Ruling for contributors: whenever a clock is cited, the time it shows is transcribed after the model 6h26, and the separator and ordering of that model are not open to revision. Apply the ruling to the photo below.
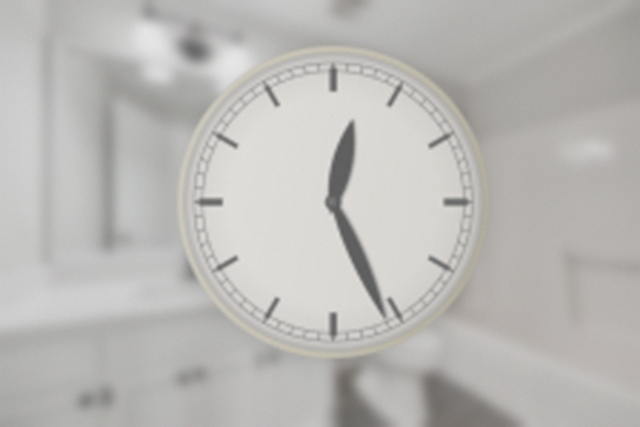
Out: 12h26
